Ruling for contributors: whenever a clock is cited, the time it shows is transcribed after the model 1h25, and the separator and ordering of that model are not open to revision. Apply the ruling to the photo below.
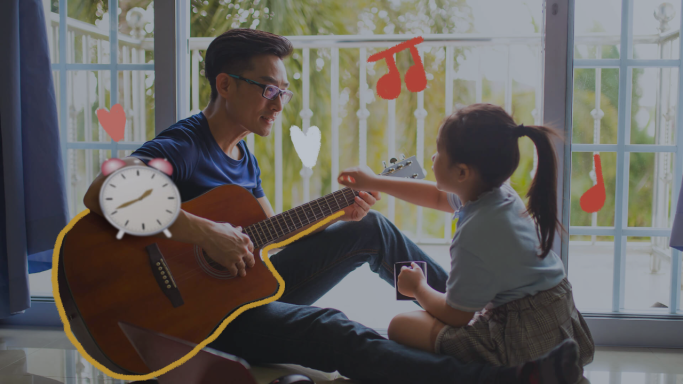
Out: 1h41
